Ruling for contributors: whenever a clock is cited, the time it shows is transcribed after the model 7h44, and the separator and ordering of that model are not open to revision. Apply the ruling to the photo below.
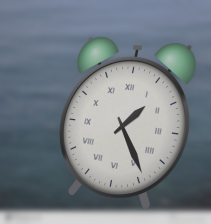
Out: 1h24
